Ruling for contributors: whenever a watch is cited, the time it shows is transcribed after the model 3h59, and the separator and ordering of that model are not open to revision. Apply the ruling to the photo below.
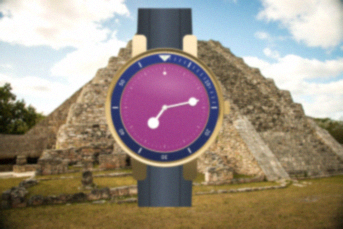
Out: 7h13
